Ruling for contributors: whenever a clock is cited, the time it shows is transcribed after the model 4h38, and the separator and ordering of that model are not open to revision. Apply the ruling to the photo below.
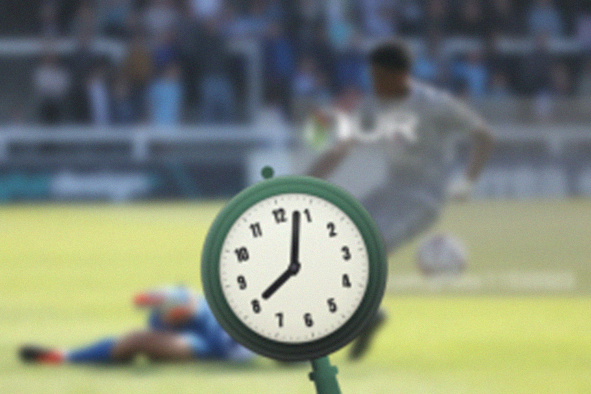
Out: 8h03
